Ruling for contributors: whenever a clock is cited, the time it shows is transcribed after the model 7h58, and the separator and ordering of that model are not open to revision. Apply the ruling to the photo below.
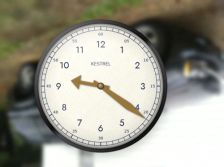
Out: 9h21
